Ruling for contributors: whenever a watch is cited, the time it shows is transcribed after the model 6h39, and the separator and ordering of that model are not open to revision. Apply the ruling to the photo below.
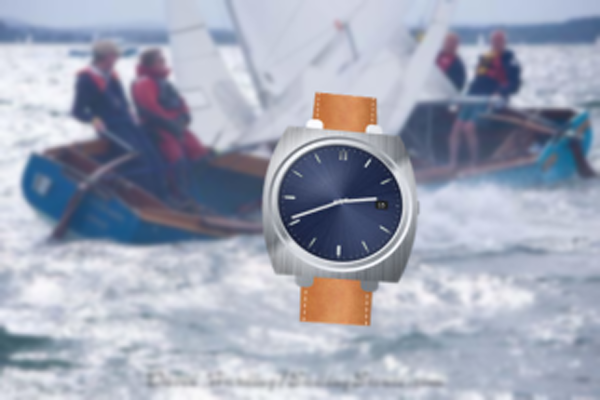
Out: 2h41
